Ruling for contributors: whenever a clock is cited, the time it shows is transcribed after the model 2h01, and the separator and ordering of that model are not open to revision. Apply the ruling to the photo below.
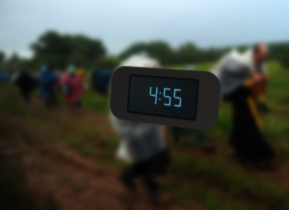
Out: 4h55
